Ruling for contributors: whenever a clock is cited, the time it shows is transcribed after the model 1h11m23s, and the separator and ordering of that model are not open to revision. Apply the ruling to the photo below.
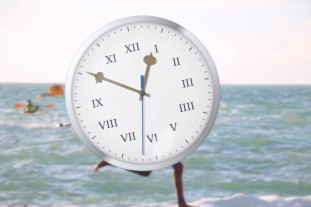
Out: 12h50m32s
